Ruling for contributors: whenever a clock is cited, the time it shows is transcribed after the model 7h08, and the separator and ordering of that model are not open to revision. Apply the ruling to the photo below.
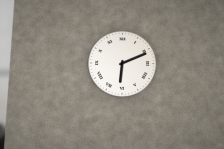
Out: 6h11
